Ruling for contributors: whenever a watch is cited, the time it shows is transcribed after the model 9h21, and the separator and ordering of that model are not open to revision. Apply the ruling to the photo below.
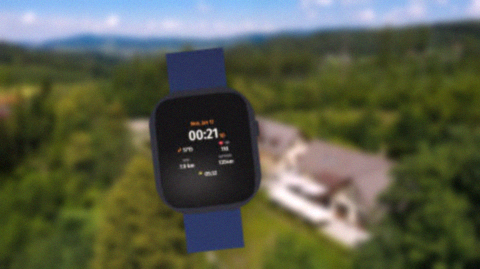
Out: 0h21
